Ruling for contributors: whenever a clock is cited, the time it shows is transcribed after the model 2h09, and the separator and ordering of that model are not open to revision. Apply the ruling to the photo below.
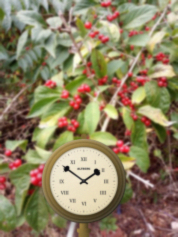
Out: 1h51
